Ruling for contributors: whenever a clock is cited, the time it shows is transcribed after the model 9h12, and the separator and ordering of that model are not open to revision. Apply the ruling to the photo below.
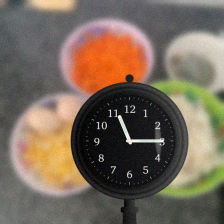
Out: 11h15
